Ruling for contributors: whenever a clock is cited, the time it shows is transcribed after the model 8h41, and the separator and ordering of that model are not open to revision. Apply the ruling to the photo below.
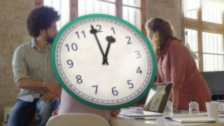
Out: 12h59
